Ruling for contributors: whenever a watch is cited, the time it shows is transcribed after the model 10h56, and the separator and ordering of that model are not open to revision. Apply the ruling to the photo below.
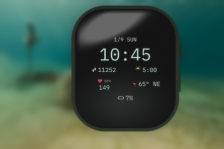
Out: 10h45
